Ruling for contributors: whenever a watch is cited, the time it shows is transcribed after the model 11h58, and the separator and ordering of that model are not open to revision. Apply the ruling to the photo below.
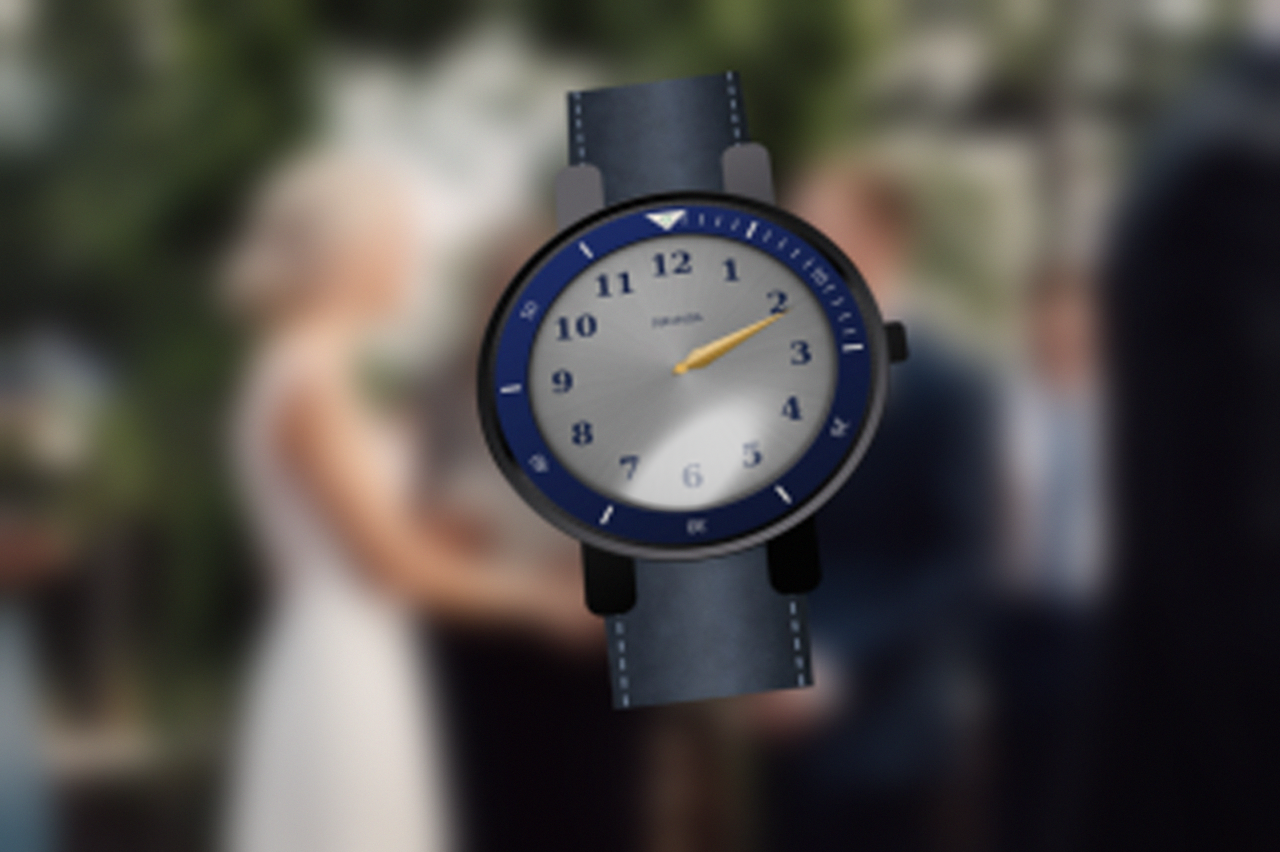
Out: 2h11
